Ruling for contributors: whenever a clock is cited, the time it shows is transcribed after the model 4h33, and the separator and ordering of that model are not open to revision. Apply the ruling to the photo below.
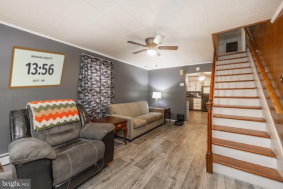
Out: 13h56
